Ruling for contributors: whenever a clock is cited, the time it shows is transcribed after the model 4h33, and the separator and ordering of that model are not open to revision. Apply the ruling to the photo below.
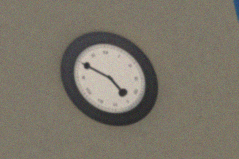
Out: 4h50
